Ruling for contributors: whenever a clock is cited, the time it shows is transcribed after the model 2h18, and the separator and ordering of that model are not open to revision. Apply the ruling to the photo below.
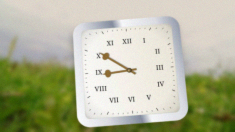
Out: 8h51
